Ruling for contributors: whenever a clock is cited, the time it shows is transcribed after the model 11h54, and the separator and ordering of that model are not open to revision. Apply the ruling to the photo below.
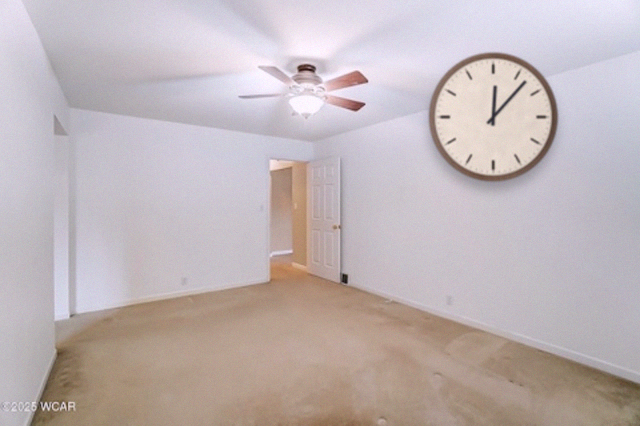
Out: 12h07
